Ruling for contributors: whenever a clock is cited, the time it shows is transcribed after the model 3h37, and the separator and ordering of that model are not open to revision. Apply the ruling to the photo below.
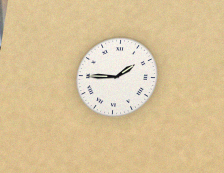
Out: 1h45
